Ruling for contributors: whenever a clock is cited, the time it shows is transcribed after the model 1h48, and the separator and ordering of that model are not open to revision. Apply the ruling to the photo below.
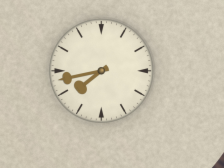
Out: 7h43
